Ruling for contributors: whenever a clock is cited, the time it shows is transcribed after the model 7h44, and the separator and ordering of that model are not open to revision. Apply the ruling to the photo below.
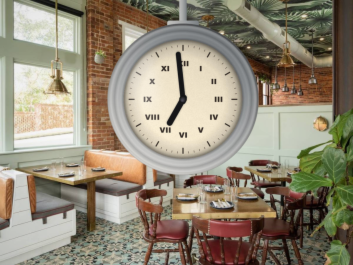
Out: 6h59
